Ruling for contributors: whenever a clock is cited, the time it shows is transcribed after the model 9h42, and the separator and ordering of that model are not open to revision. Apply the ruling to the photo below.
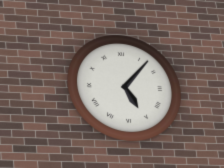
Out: 5h07
